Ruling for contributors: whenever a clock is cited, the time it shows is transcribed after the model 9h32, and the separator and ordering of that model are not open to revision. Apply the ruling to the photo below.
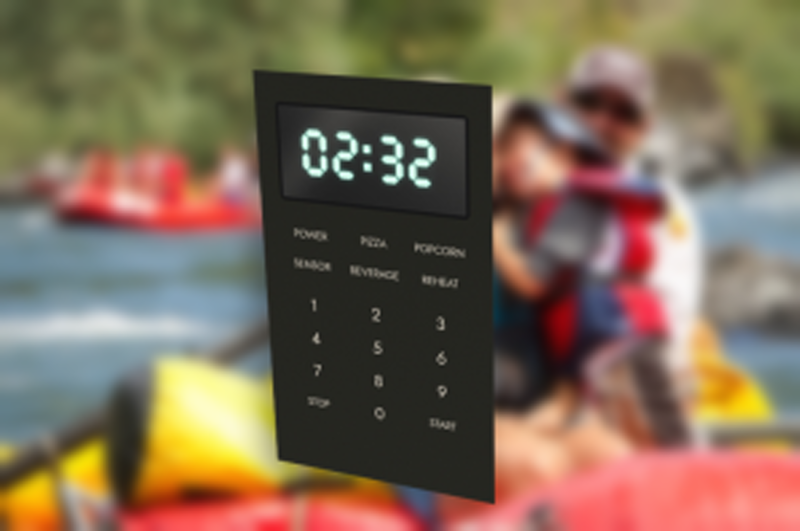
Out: 2h32
